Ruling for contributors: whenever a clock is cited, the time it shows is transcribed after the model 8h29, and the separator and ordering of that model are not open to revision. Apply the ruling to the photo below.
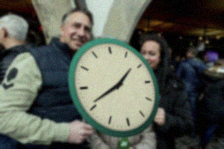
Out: 1h41
